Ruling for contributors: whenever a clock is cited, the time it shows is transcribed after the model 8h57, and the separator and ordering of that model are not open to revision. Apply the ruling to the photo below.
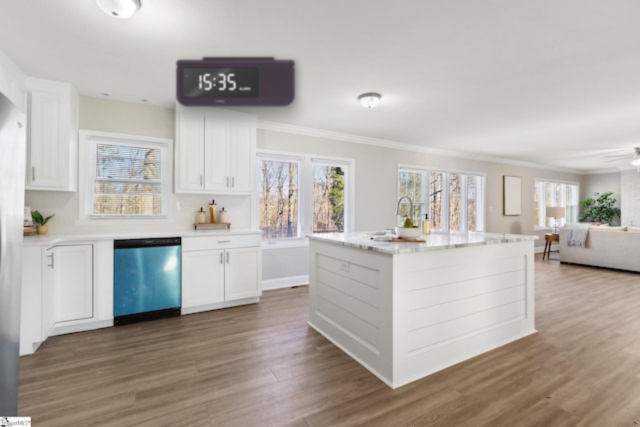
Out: 15h35
